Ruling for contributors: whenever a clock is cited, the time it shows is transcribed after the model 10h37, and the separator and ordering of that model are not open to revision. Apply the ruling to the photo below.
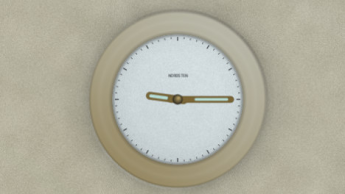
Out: 9h15
